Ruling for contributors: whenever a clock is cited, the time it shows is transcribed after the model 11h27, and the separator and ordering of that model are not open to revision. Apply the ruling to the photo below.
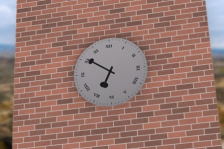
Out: 6h51
